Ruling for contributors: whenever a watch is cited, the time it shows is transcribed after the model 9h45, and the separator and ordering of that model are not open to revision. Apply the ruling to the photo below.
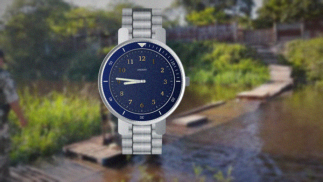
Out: 8h46
